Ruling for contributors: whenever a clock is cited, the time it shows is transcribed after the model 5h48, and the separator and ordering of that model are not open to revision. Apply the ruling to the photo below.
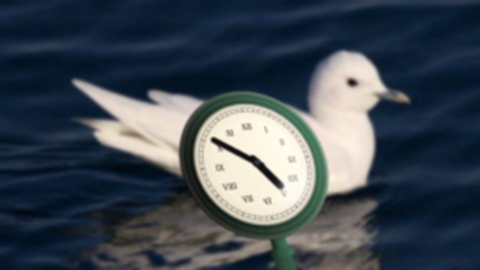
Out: 4h51
